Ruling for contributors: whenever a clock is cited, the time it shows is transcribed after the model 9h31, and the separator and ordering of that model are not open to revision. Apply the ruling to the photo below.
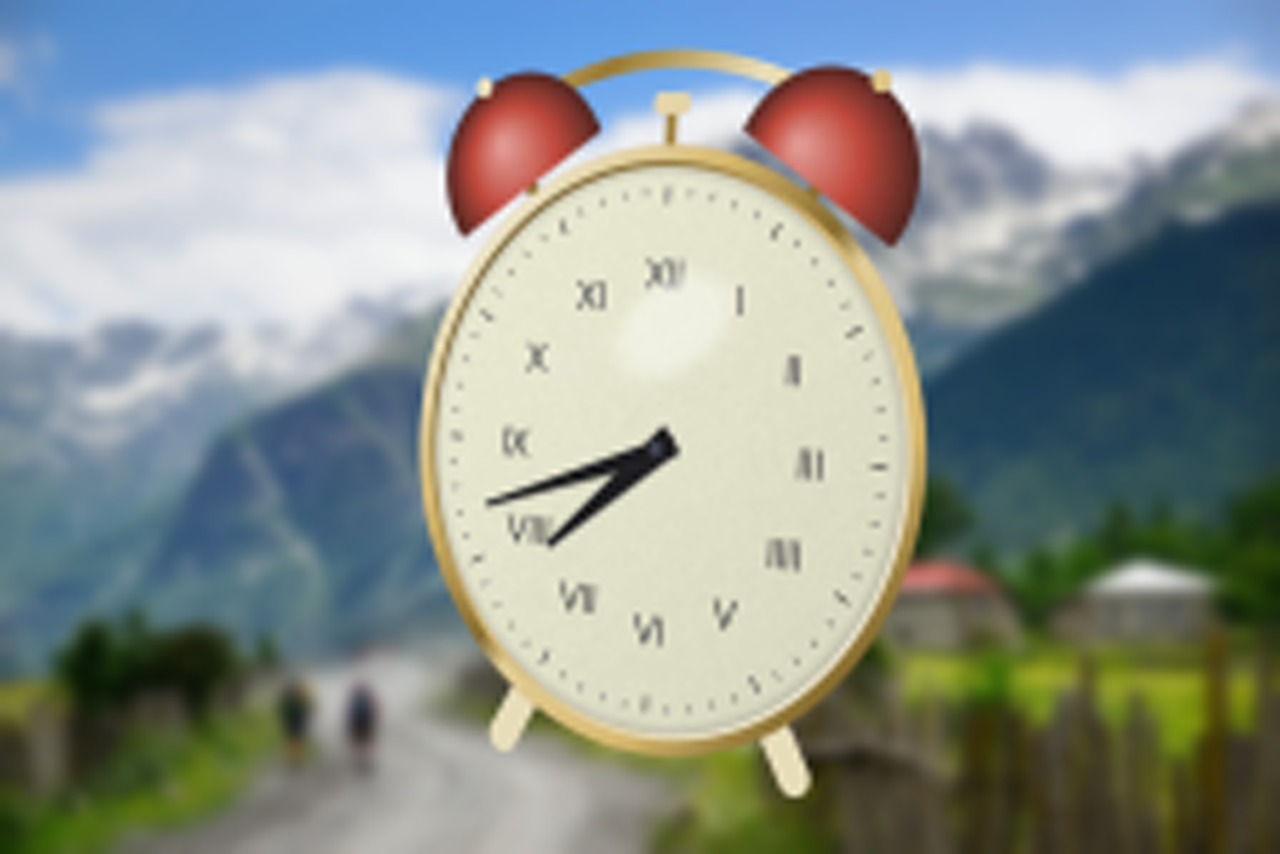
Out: 7h42
